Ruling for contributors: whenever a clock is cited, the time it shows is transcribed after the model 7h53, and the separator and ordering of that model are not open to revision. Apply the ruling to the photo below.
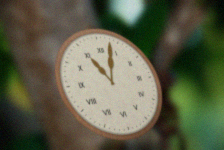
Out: 11h03
